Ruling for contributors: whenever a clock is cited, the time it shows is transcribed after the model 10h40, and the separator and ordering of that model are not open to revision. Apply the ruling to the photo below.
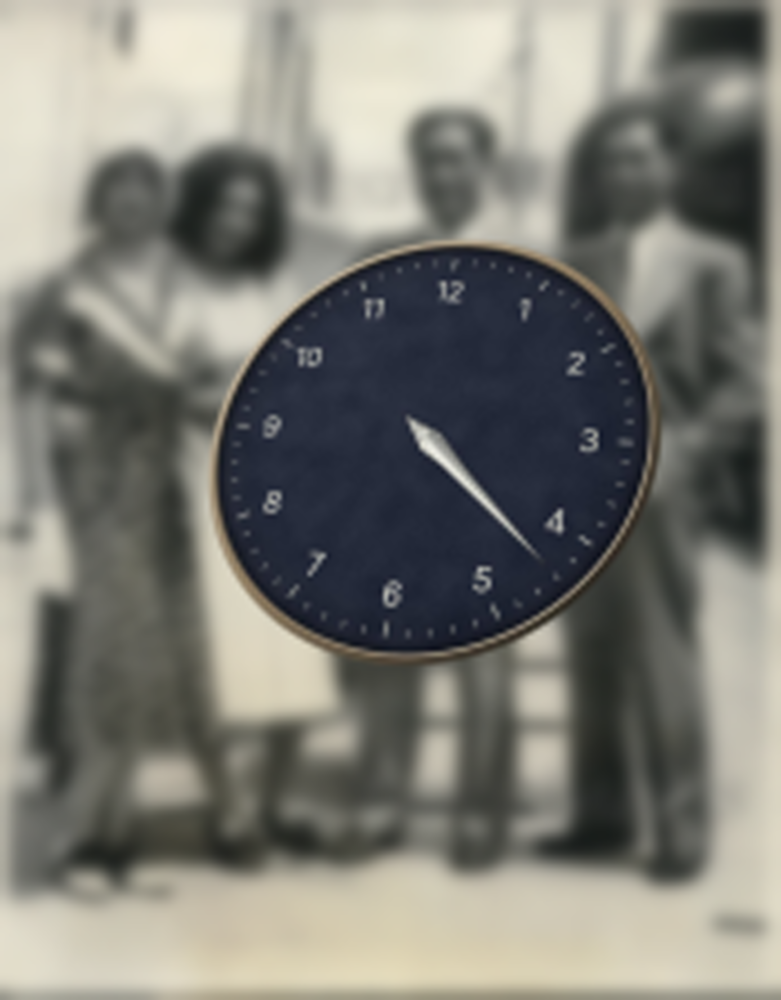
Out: 4h22
